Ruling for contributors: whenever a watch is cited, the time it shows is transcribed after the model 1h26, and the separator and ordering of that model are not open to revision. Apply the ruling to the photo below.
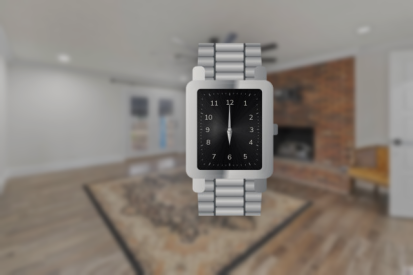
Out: 6h00
